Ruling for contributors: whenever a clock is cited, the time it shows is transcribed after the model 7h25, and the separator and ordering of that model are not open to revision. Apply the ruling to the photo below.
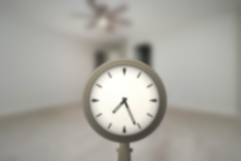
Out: 7h26
